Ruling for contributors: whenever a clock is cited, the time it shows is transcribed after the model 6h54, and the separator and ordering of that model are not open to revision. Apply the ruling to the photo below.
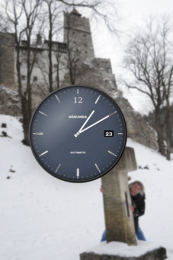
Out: 1h10
